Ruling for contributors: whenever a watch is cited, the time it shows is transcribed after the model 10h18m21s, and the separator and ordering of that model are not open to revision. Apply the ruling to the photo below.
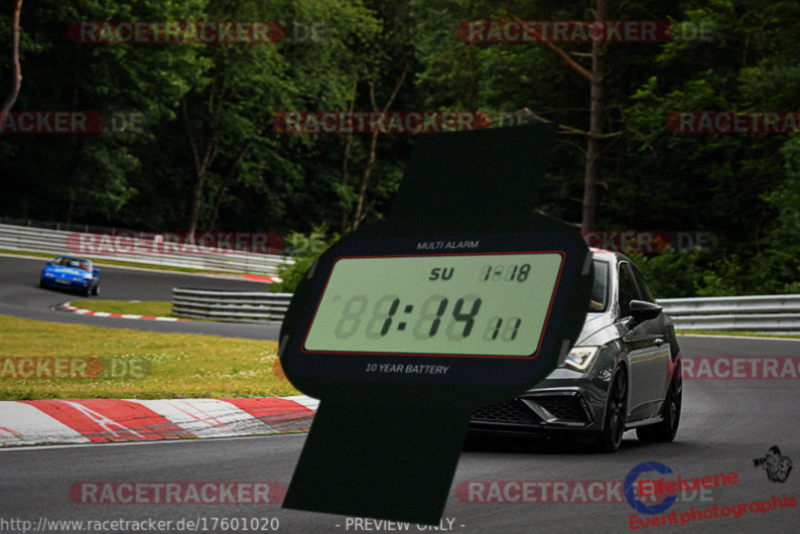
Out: 1h14m11s
